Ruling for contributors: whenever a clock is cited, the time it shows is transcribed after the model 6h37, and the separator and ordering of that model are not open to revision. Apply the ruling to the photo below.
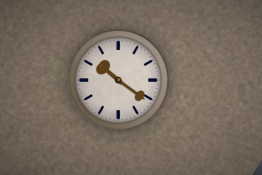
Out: 10h21
